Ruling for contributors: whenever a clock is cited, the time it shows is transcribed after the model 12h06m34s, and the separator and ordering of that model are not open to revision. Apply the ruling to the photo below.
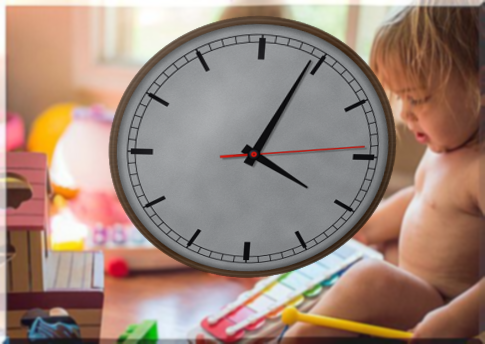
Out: 4h04m14s
